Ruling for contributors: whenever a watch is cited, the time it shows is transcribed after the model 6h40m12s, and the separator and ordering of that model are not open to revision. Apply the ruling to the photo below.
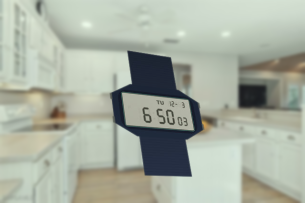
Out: 6h50m03s
